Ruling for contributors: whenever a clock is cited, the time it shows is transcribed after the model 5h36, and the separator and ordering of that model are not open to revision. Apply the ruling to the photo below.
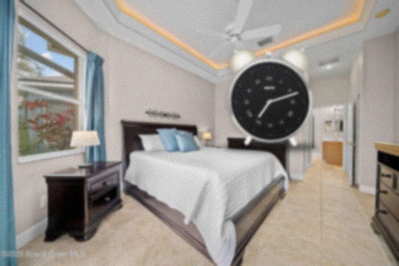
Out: 7h12
